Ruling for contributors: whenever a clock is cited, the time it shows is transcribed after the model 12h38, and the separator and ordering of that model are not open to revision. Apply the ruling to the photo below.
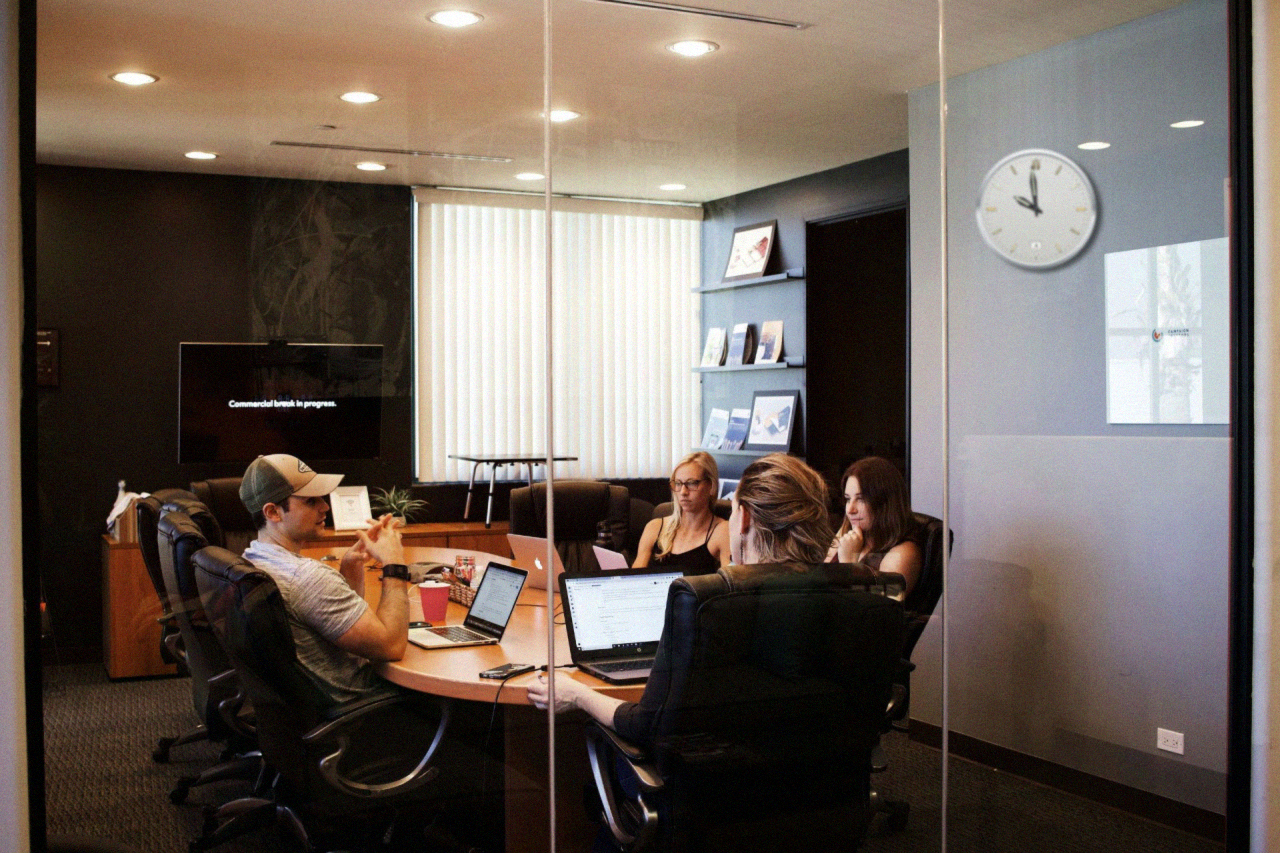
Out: 9h59
